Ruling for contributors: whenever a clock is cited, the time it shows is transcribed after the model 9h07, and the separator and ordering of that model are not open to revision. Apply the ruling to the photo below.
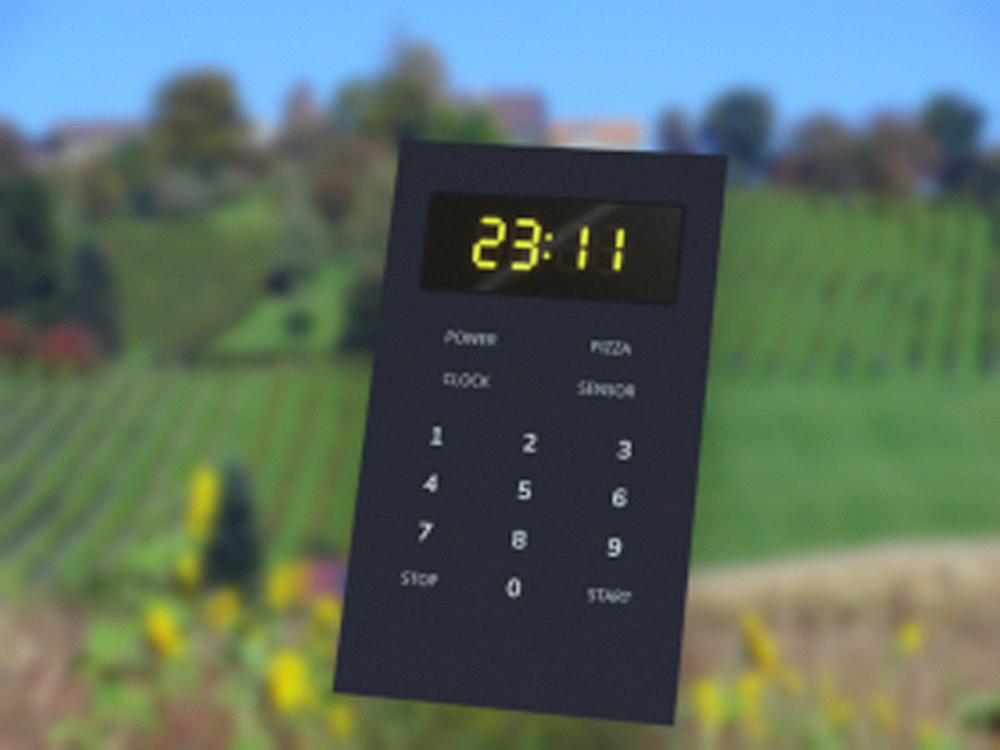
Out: 23h11
